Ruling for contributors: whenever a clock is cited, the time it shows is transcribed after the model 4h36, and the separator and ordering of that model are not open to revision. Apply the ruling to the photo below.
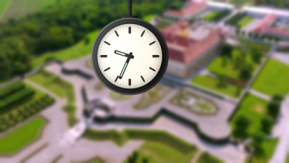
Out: 9h34
